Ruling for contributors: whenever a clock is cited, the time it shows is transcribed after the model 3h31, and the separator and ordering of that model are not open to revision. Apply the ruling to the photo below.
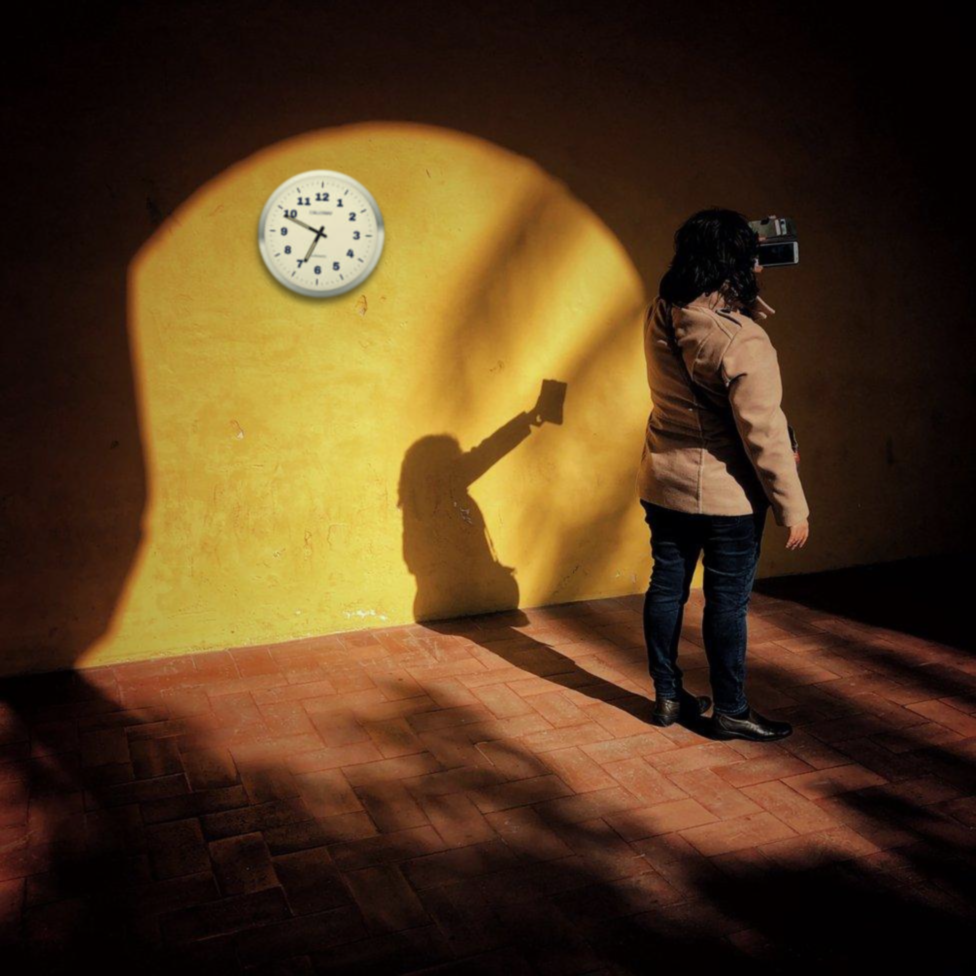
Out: 6h49
